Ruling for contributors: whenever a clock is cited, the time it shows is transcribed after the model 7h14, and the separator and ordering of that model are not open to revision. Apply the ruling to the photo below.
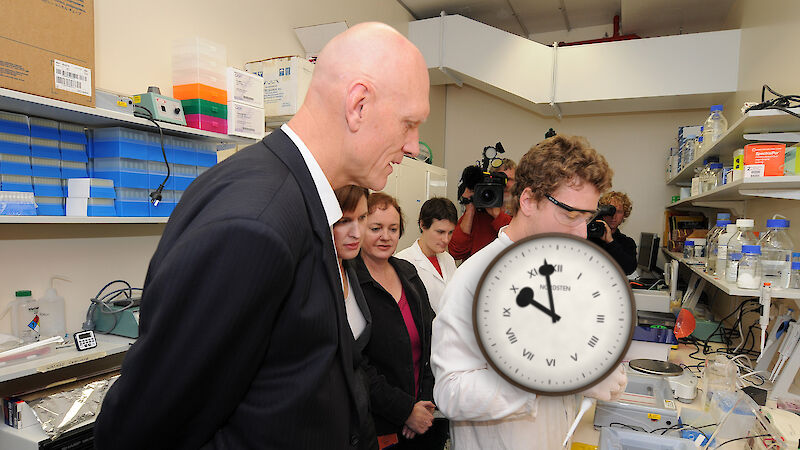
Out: 9h58
